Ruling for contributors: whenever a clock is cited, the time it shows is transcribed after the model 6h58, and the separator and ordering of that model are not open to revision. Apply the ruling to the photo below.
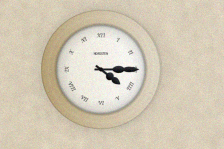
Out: 4h15
